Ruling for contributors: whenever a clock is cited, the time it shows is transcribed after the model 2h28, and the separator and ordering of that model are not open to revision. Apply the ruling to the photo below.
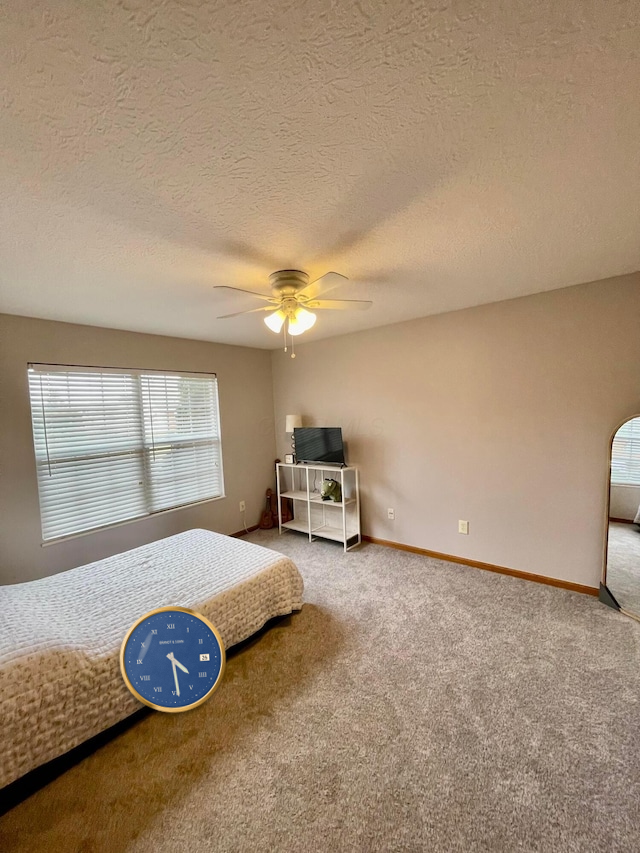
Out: 4h29
